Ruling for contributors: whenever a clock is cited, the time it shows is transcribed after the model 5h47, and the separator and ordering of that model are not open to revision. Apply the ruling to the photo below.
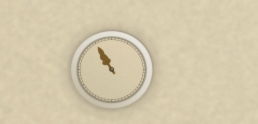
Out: 10h55
